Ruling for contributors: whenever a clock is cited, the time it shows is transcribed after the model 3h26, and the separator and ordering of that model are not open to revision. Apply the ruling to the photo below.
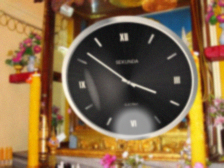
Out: 3h52
